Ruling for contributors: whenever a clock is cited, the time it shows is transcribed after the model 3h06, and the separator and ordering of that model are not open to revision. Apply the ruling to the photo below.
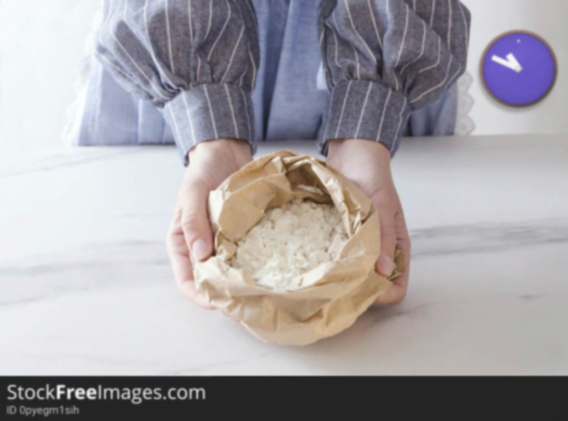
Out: 10h49
